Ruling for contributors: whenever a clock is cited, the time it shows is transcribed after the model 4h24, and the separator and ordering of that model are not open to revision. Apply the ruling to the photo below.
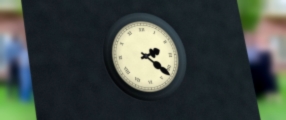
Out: 2h22
